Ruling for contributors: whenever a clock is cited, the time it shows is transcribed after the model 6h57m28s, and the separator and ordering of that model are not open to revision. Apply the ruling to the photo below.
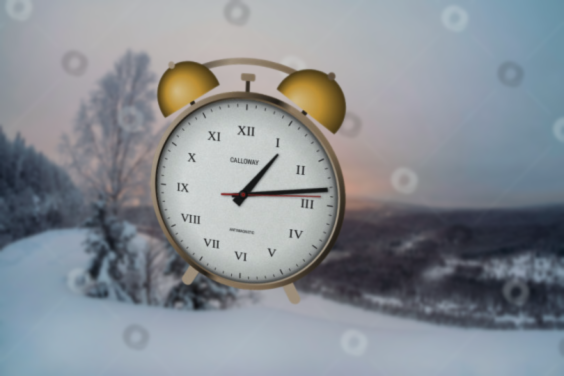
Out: 1h13m14s
